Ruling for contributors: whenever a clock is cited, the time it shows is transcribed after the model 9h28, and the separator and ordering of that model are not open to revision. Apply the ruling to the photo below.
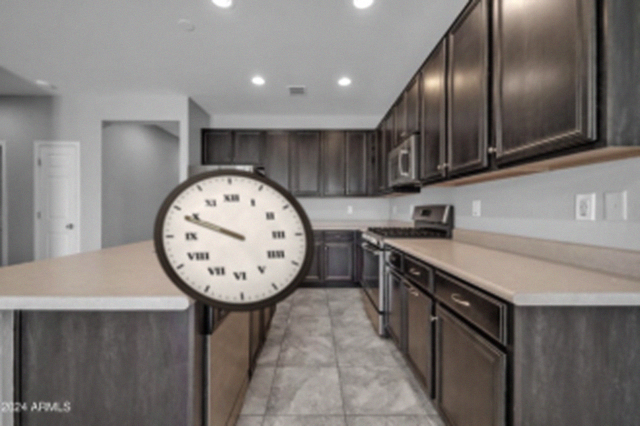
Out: 9h49
